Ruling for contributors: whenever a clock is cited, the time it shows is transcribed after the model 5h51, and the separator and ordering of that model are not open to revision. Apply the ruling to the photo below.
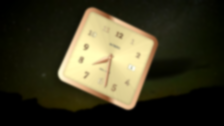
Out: 7h28
